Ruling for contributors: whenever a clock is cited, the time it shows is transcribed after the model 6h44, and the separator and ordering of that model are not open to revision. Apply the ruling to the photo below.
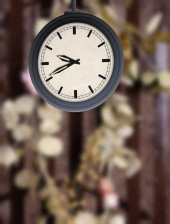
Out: 9h41
